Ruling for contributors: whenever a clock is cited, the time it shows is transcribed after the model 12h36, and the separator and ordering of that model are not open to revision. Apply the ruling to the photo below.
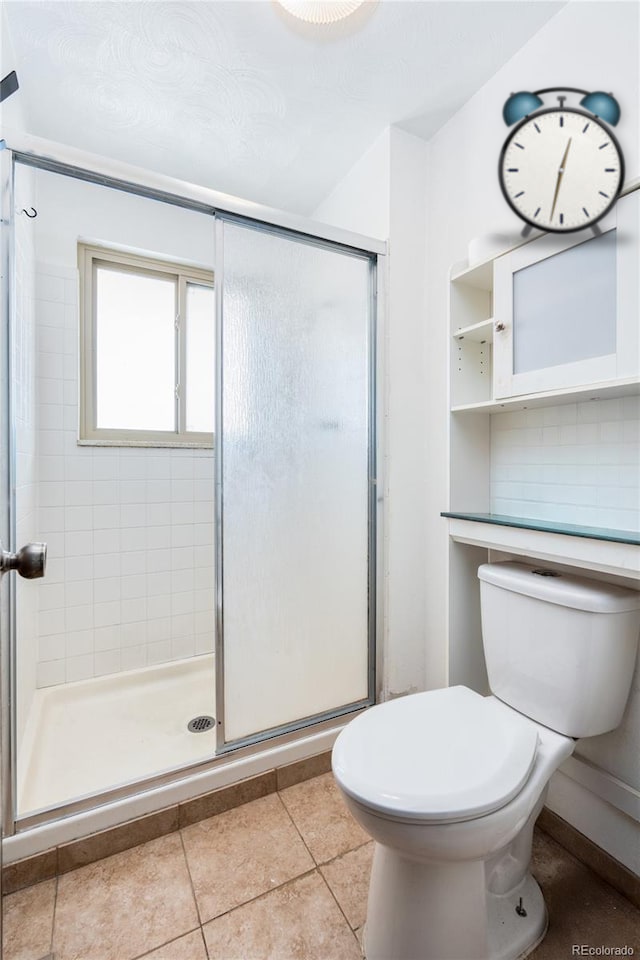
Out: 12h32
